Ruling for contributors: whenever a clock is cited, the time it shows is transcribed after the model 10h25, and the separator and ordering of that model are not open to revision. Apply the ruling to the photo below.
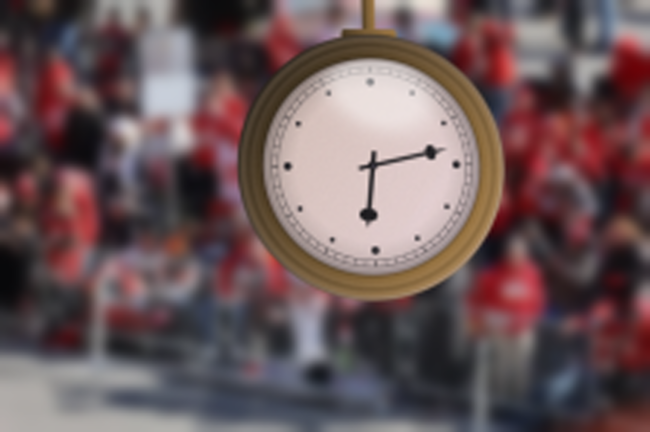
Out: 6h13
